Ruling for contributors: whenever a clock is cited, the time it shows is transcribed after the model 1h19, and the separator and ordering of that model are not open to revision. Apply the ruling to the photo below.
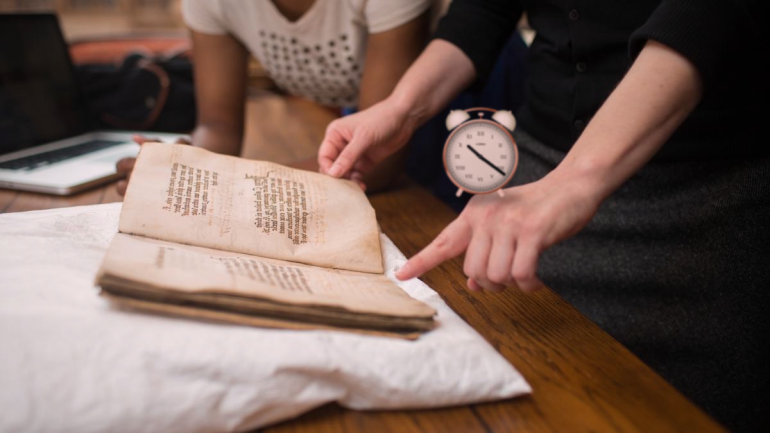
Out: 10h21
